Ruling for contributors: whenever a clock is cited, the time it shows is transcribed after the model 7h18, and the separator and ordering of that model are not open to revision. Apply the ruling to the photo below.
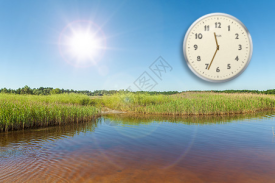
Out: 11h34
